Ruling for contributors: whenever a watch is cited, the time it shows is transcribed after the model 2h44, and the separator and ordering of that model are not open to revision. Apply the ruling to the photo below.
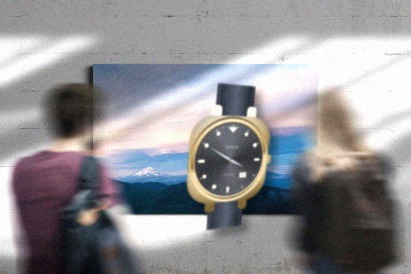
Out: 3h50
